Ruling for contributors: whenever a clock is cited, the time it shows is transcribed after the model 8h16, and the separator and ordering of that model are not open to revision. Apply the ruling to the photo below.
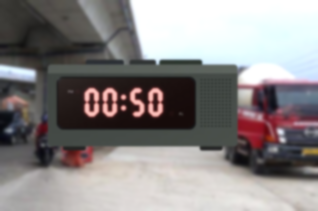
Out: 0h50
